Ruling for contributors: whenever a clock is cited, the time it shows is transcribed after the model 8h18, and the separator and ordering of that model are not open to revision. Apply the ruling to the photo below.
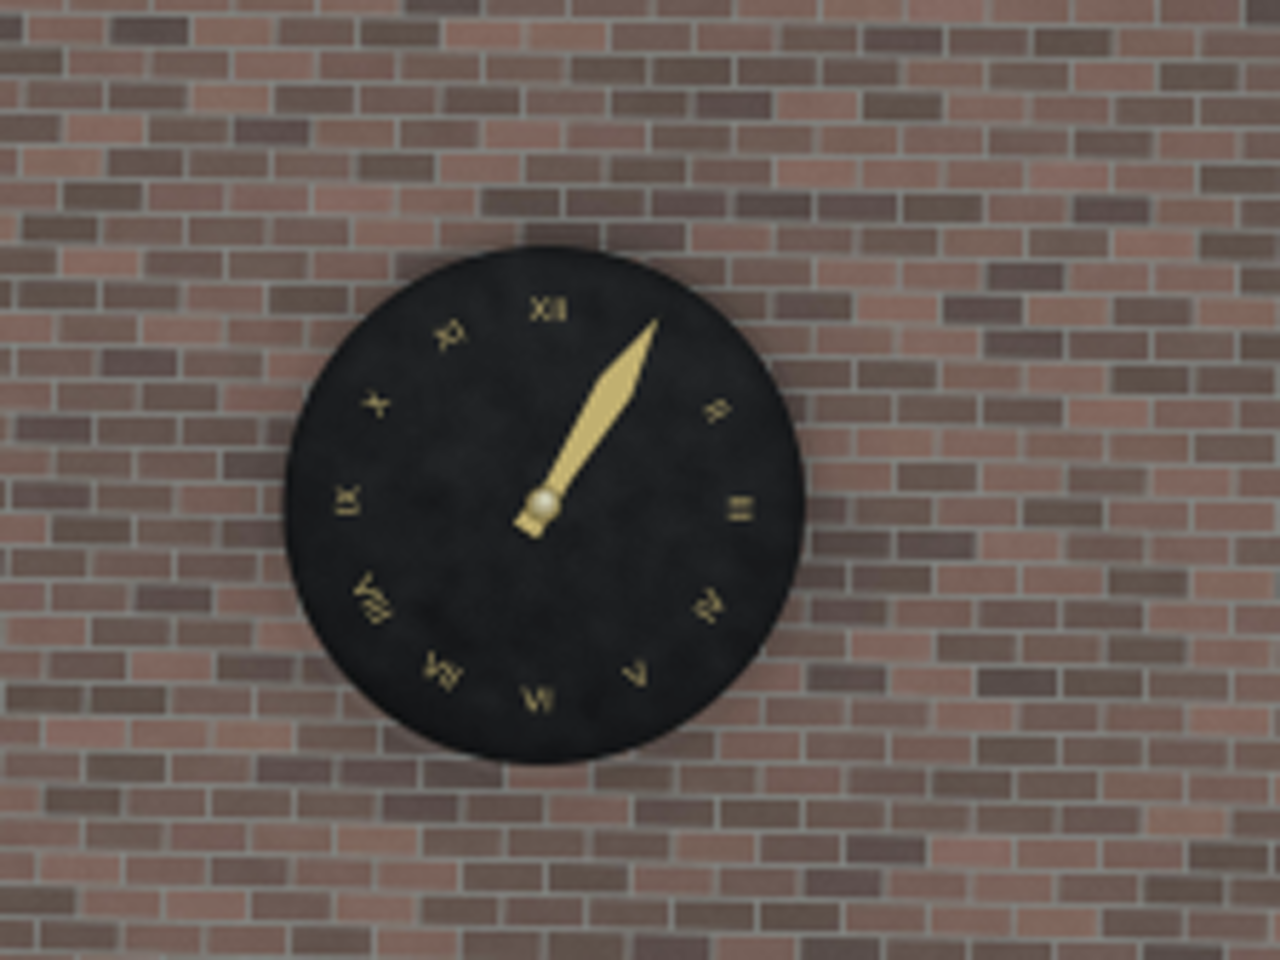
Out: 1h05
